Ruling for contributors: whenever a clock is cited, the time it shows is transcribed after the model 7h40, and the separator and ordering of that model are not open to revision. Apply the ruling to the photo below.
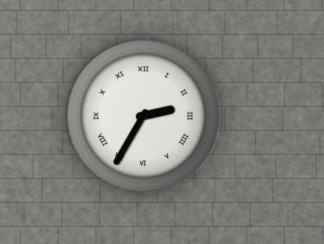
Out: 2h35
